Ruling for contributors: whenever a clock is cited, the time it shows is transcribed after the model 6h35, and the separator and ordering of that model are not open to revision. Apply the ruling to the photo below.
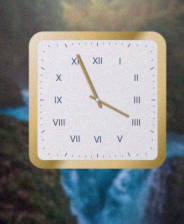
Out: 3h56
